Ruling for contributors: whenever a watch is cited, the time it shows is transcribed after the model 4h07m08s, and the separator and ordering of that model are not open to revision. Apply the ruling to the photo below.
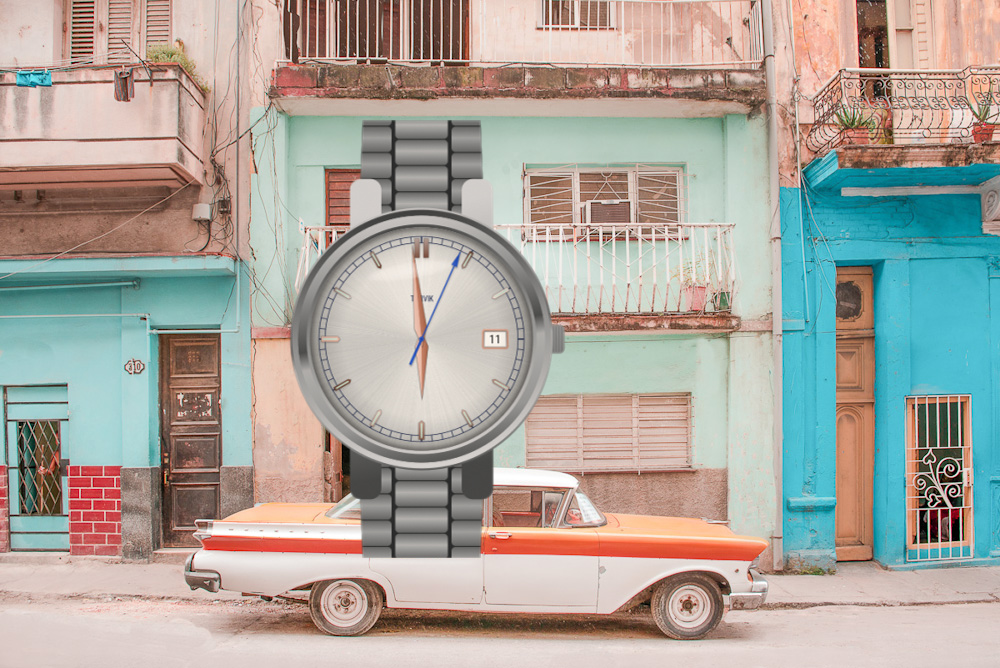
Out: 5h59m04s
